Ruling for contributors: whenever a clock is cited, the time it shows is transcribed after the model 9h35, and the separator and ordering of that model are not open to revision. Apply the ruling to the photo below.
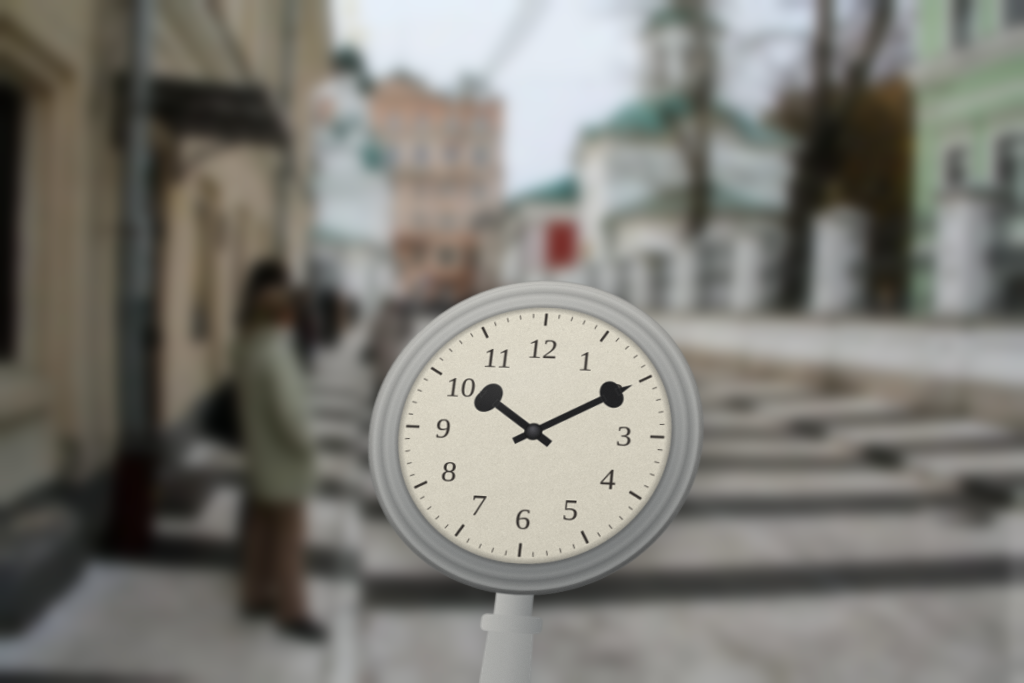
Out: 10h10
